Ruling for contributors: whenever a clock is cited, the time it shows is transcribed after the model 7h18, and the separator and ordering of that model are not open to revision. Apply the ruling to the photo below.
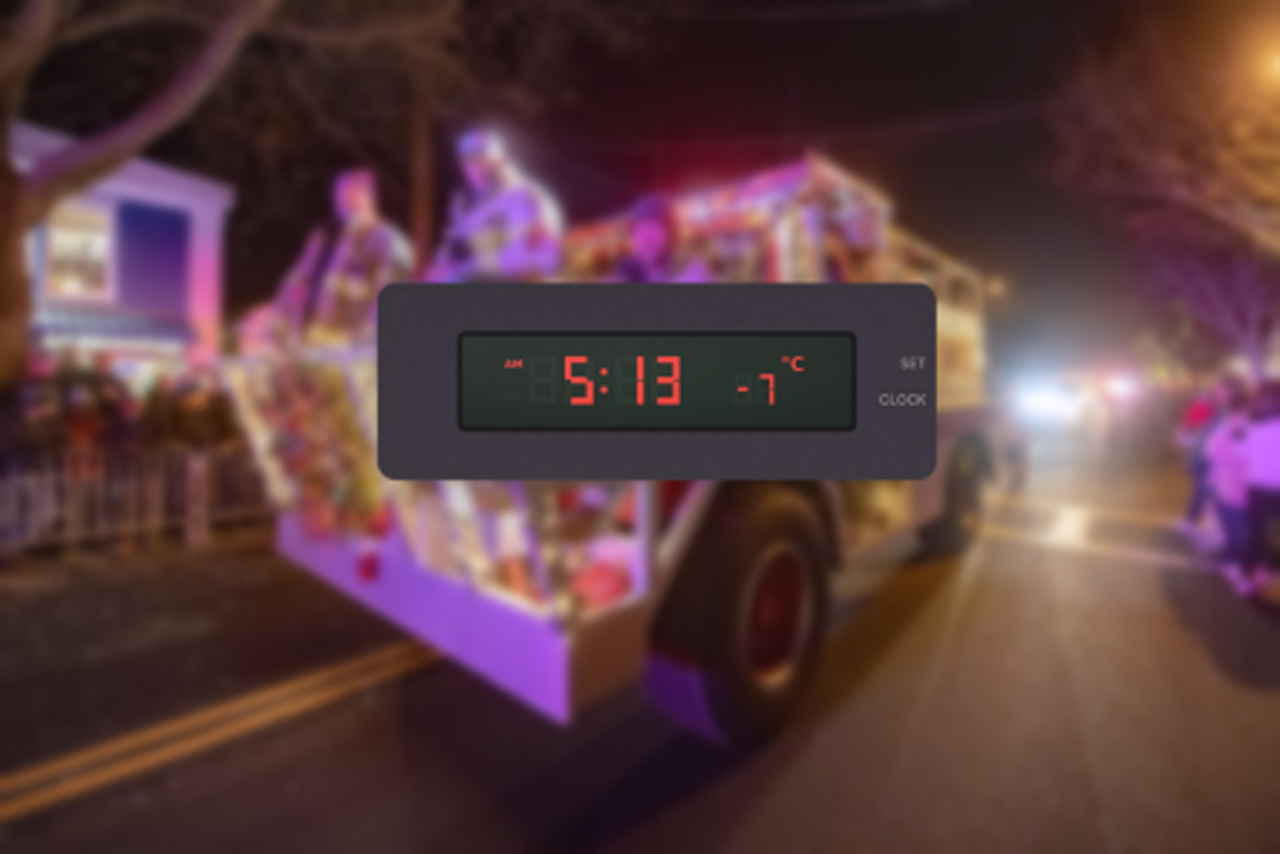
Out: 5h13
